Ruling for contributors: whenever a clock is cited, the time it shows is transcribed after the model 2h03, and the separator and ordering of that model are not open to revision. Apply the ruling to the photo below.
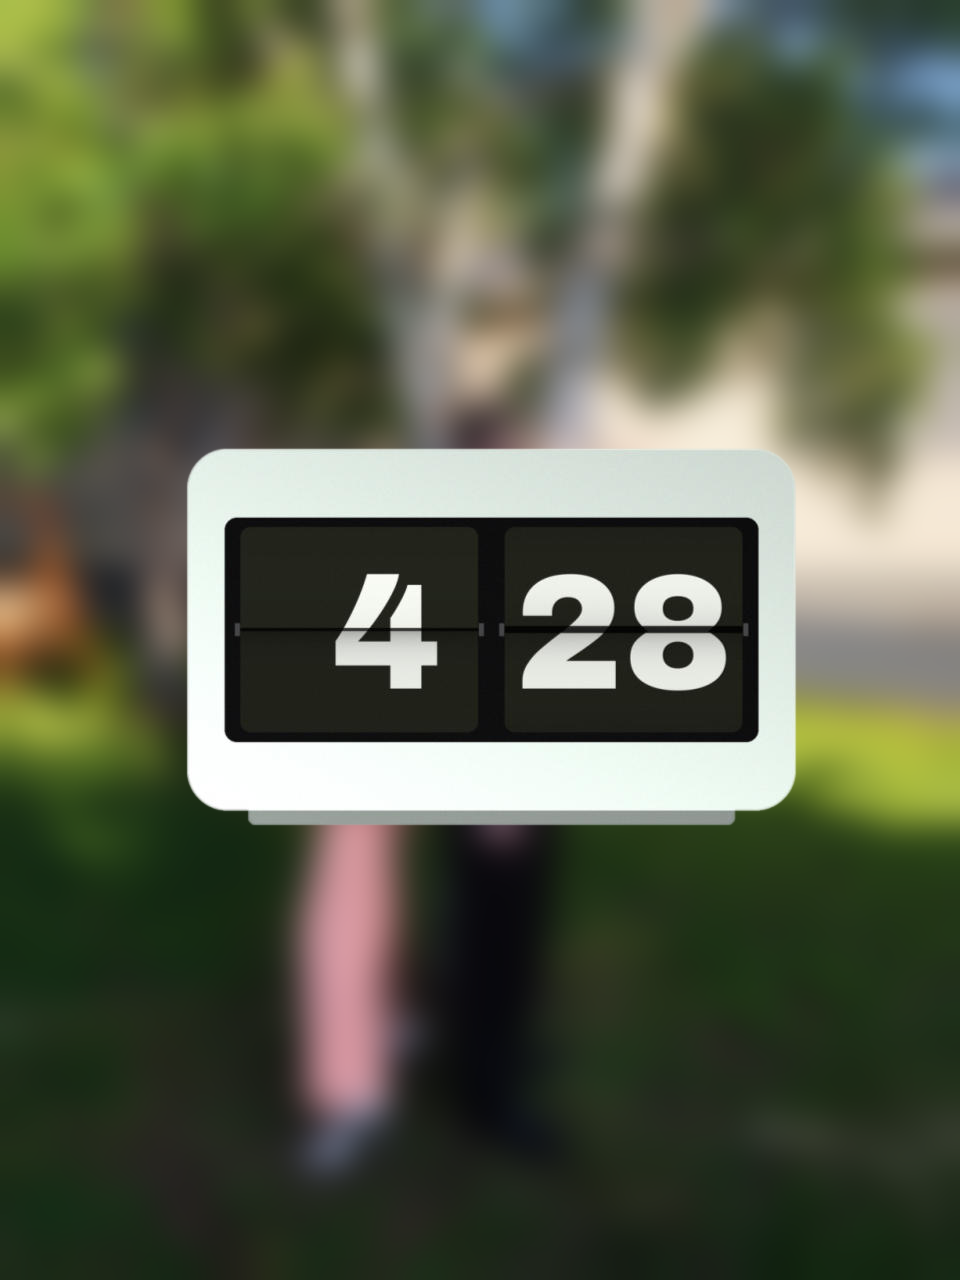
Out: 4h28
